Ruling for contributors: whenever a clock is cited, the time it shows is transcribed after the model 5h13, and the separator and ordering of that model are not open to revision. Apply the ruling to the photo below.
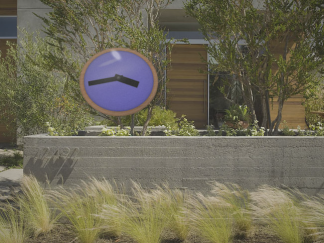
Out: 3h43
